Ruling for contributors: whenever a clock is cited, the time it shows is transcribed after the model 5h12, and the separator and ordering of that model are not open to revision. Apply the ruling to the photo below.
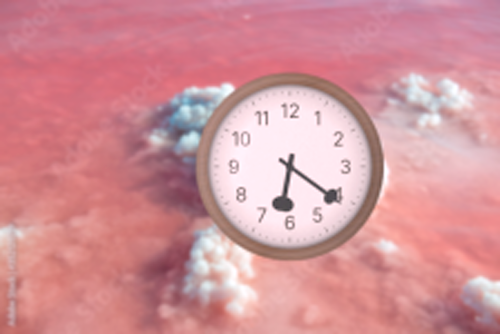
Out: 6h21
